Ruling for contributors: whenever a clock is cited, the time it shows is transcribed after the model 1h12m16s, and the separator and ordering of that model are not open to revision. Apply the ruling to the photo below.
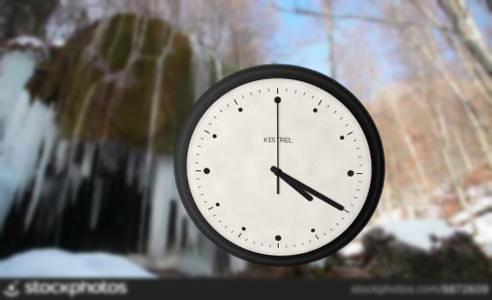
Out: 4h20m00s
